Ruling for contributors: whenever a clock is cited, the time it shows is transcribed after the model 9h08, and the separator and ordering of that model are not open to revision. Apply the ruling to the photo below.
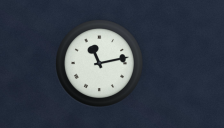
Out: 11h13
